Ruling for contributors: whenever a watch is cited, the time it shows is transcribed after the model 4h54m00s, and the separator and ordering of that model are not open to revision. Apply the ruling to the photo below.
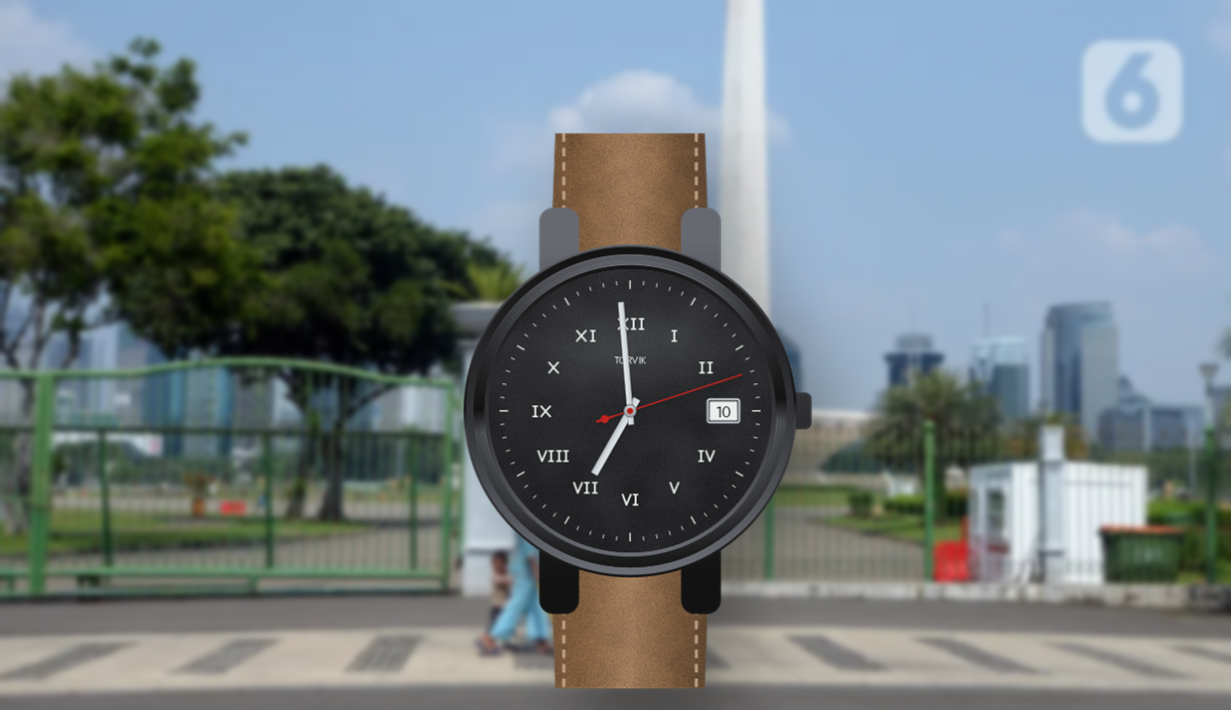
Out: 6h59m12s
